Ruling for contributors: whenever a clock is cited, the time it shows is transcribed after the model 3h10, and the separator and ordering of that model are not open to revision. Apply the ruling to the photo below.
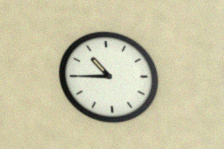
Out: 10h45
